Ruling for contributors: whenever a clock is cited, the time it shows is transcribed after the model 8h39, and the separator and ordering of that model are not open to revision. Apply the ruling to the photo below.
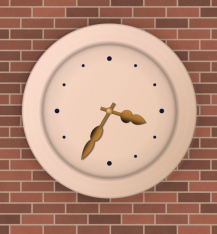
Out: 3h35
